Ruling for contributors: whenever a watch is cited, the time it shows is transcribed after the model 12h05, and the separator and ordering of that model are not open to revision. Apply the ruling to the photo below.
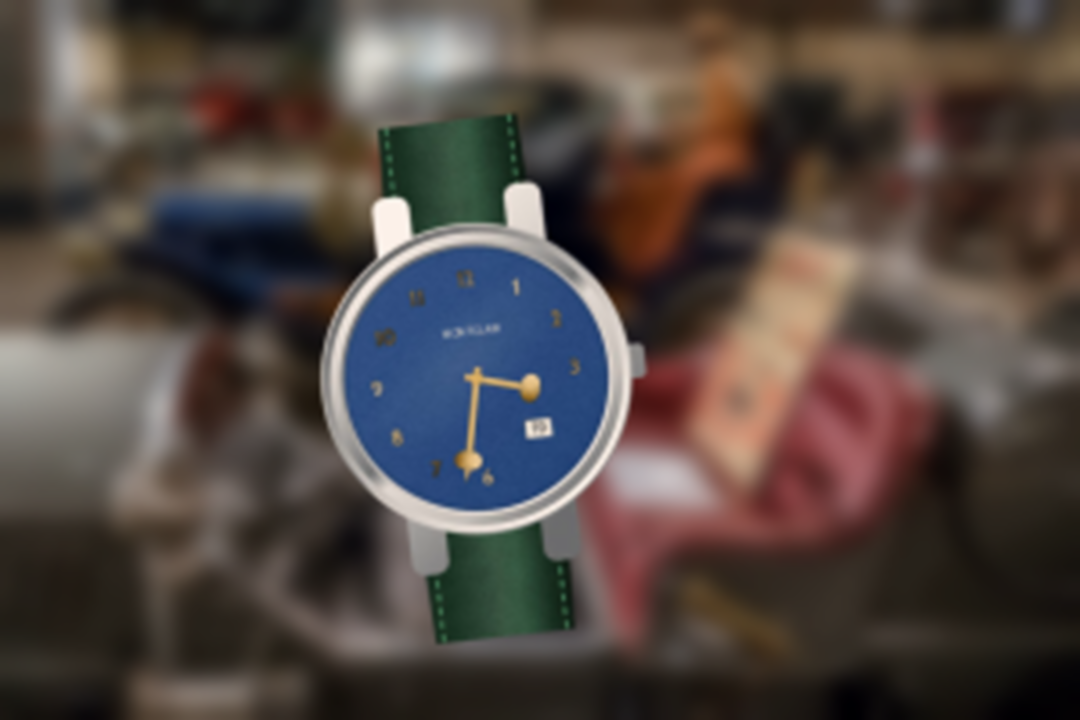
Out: 3h32
